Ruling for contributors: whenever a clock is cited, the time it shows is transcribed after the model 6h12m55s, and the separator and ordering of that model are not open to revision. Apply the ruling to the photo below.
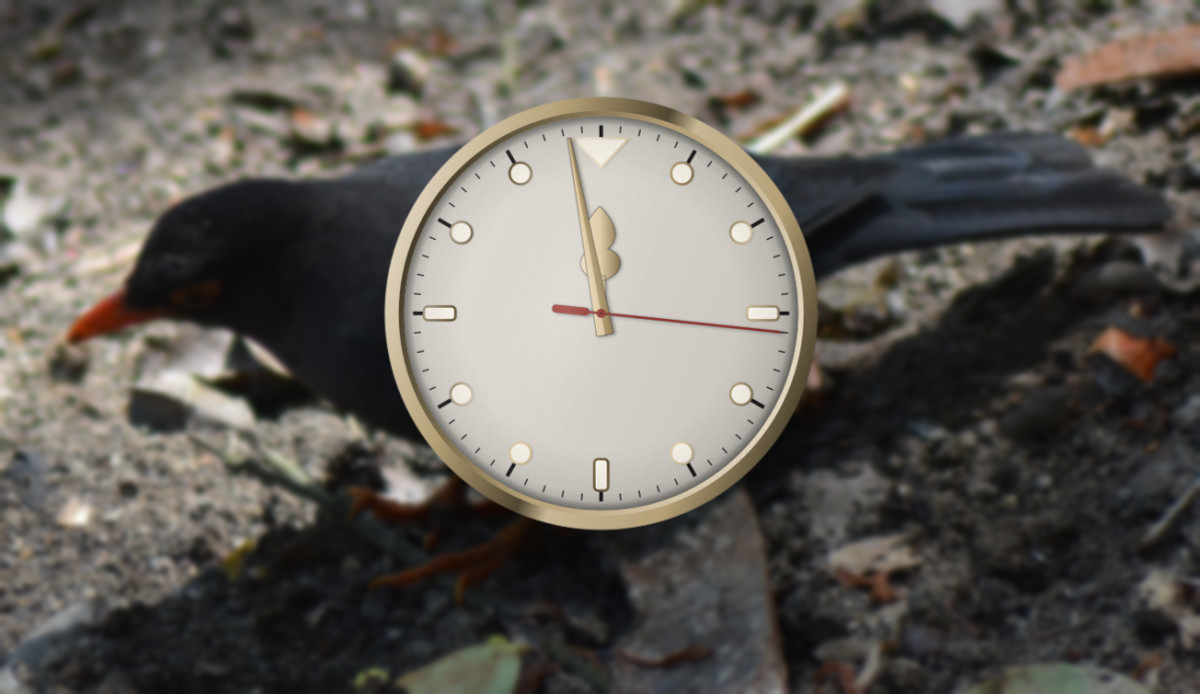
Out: 11h58m16s
